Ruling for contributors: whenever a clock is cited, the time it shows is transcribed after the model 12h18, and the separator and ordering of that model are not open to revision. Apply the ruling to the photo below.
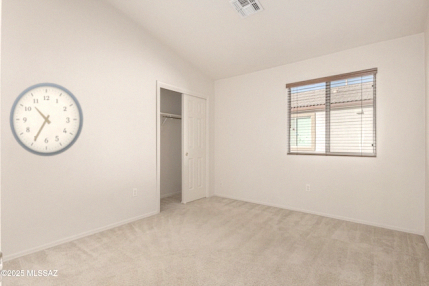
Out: 10h35
